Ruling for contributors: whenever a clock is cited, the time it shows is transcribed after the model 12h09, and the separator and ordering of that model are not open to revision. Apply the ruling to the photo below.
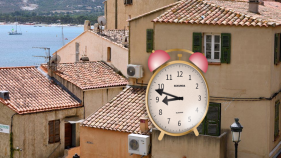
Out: 8h48
